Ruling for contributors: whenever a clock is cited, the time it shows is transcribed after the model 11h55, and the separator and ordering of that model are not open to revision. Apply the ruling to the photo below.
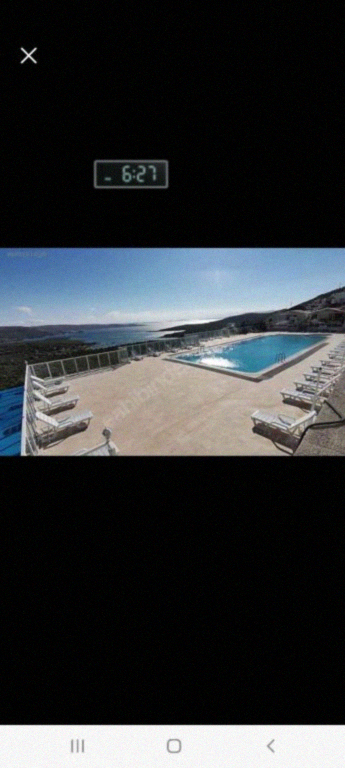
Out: 6h27
